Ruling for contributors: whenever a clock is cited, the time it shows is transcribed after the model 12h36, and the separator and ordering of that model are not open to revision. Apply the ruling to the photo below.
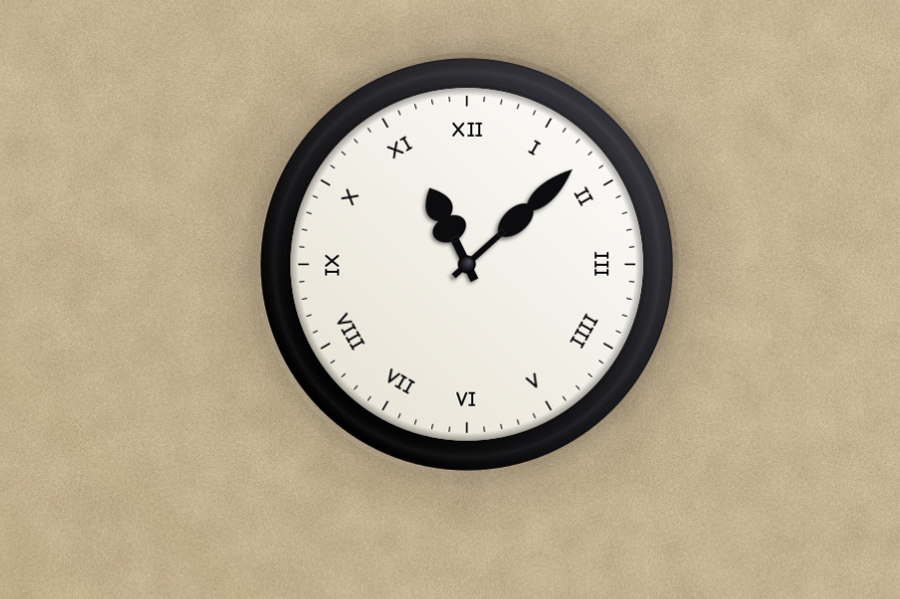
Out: 11h08
